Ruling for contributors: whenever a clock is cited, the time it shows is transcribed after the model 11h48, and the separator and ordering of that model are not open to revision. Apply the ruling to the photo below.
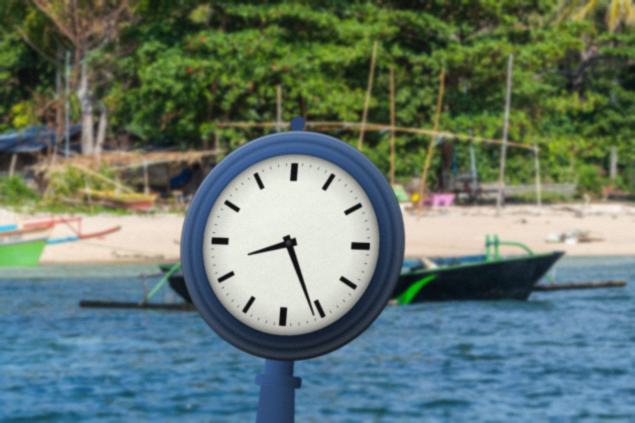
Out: 8h26
